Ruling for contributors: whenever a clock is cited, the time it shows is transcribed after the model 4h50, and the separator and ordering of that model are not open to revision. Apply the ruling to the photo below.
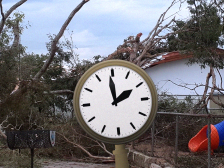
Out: 1h59
